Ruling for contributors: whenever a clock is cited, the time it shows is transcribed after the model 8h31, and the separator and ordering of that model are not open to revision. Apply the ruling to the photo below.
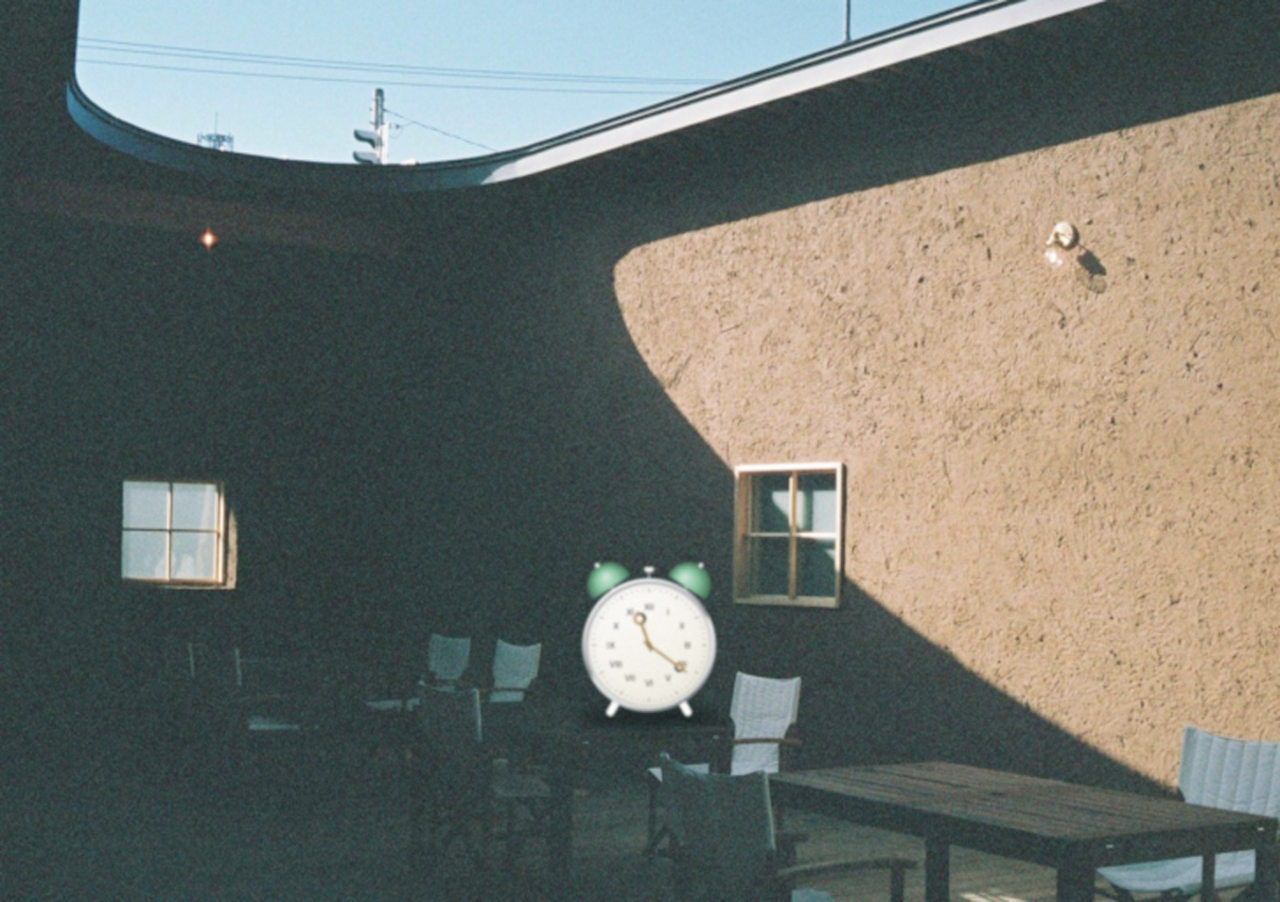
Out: 11h21
